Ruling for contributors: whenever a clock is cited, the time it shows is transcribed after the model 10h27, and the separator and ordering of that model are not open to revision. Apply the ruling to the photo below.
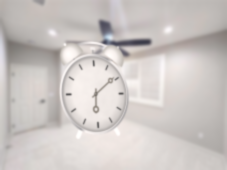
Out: 6h09
